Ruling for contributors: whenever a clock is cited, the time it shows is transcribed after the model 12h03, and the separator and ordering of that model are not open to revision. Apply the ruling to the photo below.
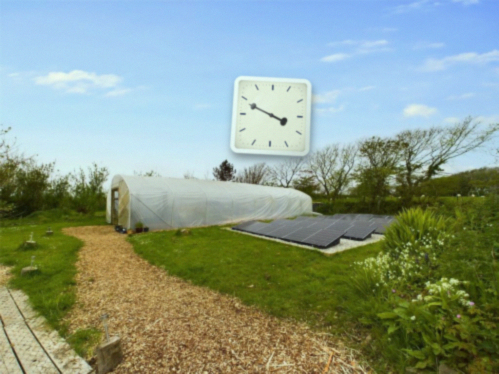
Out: 3h49
